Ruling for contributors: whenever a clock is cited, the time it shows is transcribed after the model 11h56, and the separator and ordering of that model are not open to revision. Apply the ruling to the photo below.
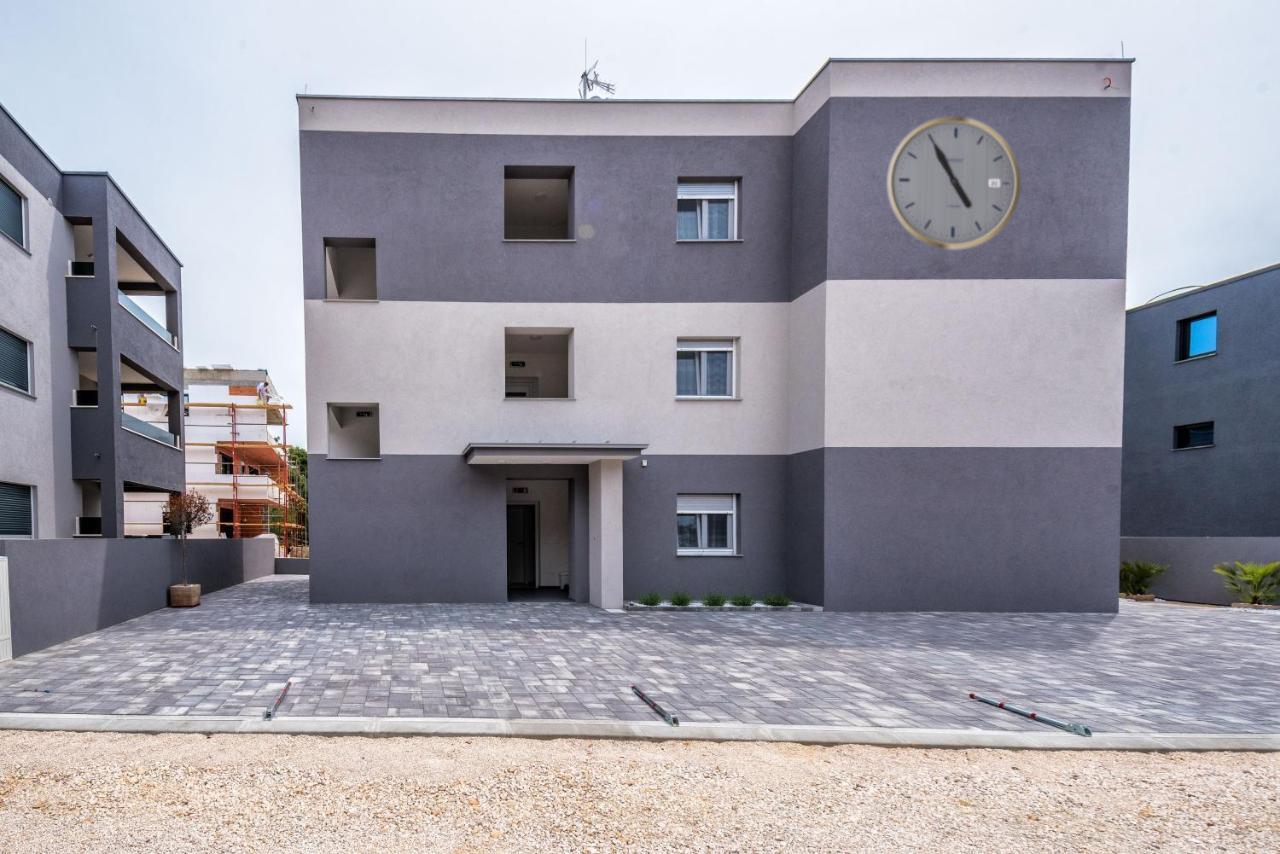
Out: 4h55
